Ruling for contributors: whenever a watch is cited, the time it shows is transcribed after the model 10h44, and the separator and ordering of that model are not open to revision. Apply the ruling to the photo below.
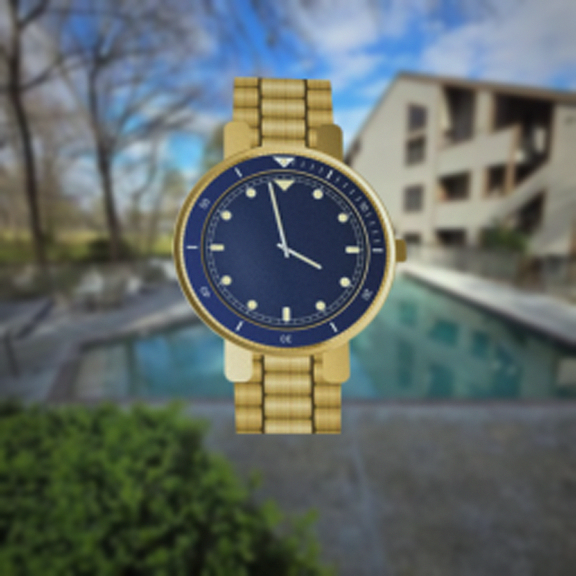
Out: 3h58
